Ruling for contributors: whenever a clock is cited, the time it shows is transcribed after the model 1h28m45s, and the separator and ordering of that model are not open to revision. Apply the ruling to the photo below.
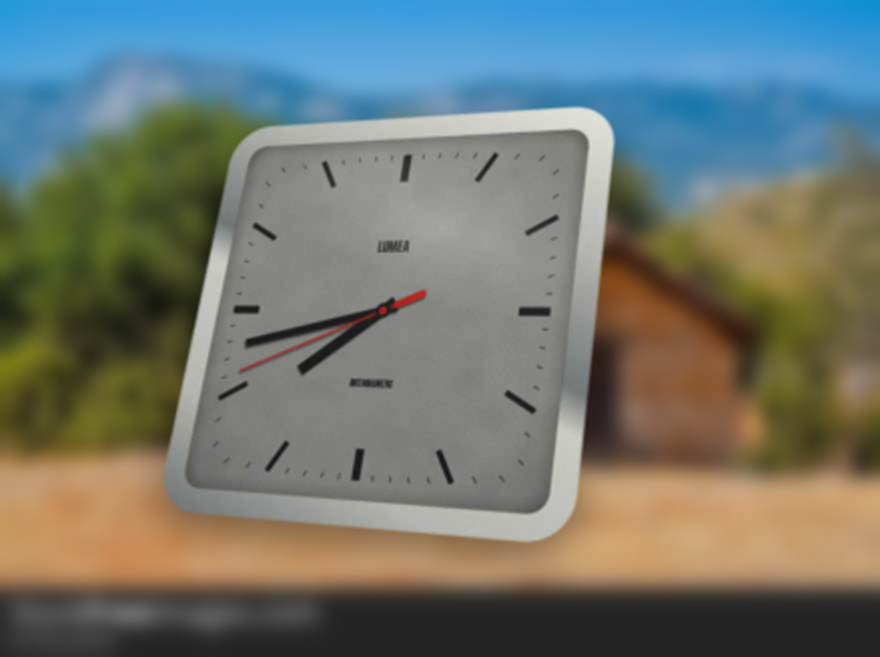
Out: 7h42m41s
